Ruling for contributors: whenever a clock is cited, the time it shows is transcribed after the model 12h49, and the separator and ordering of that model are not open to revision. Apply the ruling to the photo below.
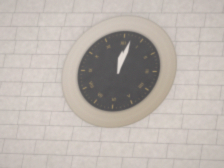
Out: 12h02
